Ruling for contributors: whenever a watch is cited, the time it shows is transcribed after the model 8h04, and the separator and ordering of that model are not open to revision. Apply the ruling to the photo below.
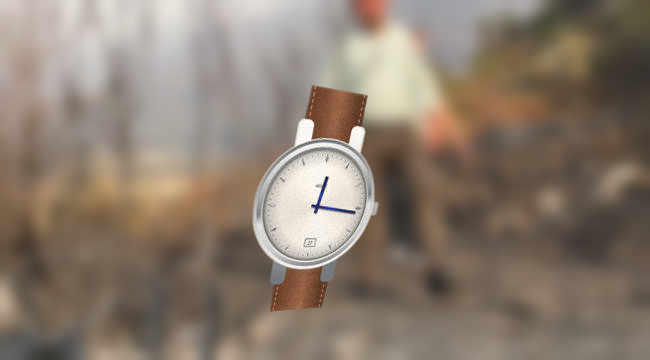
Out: 12h16
